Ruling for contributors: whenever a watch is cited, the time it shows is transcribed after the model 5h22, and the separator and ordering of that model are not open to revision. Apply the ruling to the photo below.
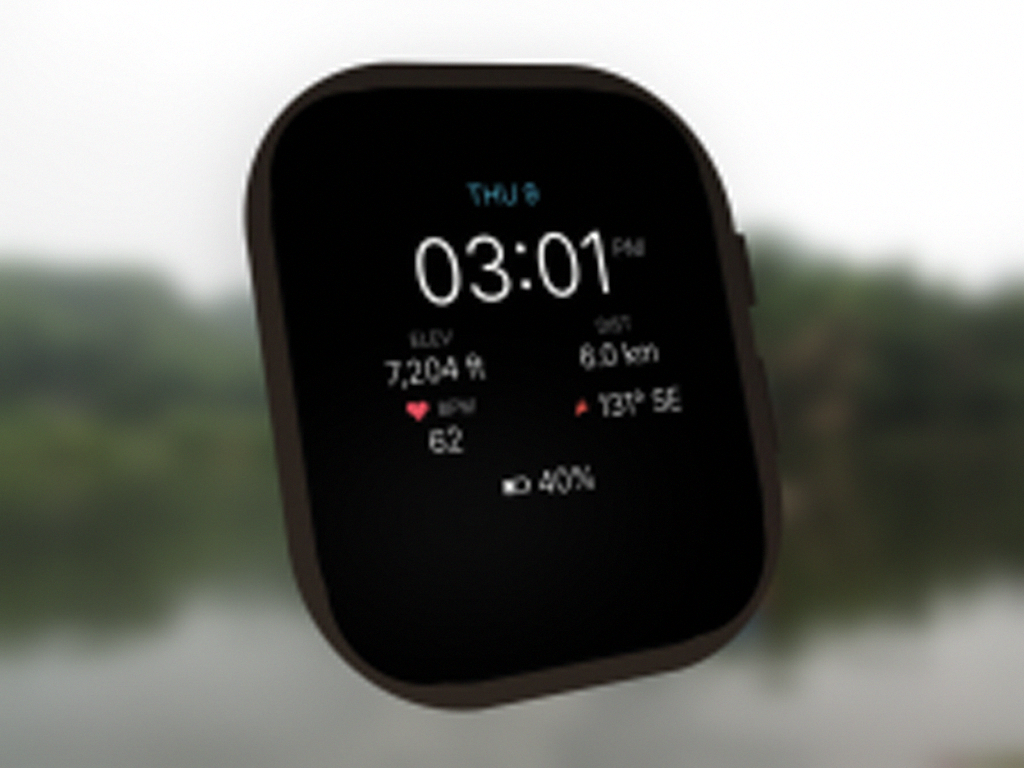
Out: 3h01
